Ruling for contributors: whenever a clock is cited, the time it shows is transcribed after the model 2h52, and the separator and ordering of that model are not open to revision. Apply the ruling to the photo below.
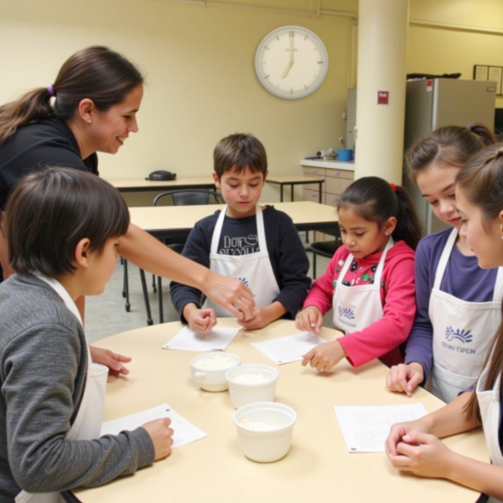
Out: 7h00
